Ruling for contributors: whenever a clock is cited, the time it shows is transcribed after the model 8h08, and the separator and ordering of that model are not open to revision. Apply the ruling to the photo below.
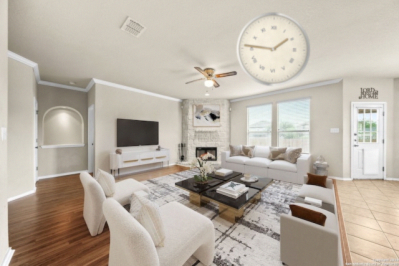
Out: 1h46
